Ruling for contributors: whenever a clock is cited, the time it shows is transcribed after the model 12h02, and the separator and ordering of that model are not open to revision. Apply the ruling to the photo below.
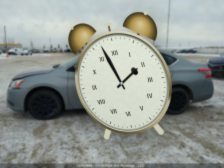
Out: 1h57
